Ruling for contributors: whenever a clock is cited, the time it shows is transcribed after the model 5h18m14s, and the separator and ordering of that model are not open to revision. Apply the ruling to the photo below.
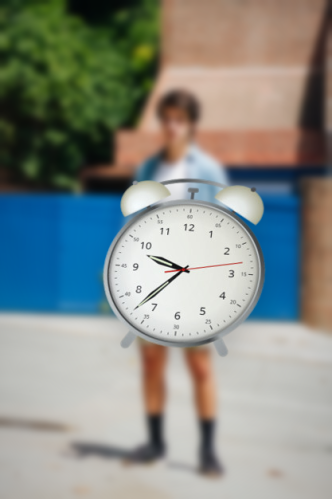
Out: 9h37m13s
